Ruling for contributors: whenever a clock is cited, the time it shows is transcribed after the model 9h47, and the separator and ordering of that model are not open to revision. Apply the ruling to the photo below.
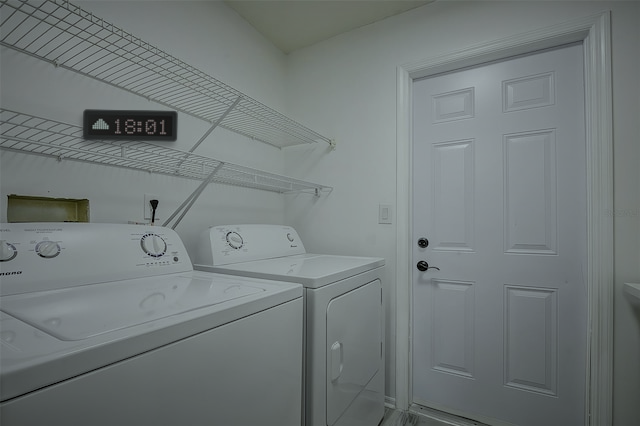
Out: 18h01
